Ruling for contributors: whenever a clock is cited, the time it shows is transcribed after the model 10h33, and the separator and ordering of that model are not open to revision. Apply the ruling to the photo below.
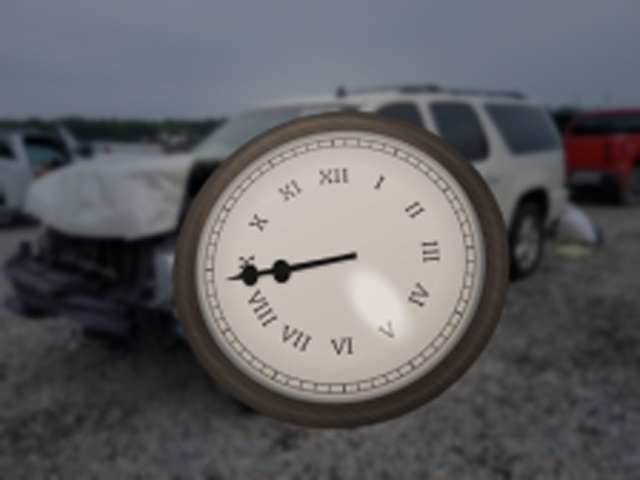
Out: 8h44
